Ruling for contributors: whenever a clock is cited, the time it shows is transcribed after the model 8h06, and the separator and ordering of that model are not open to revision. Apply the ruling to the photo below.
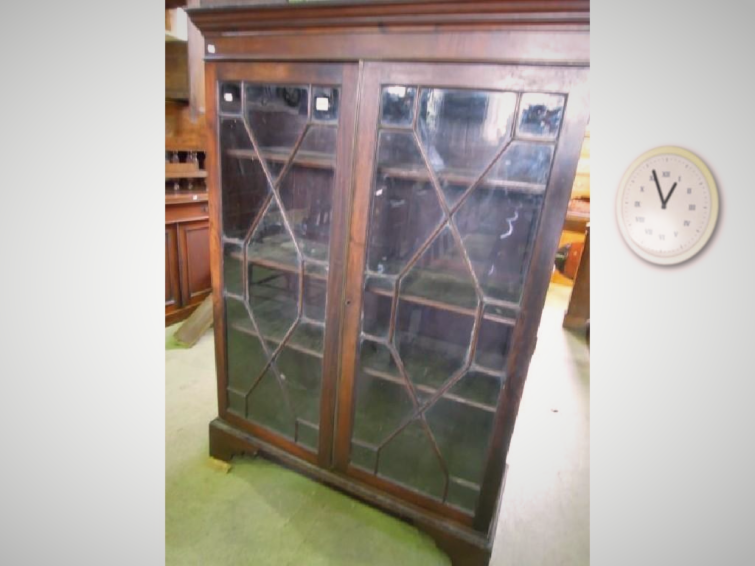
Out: 12h56
